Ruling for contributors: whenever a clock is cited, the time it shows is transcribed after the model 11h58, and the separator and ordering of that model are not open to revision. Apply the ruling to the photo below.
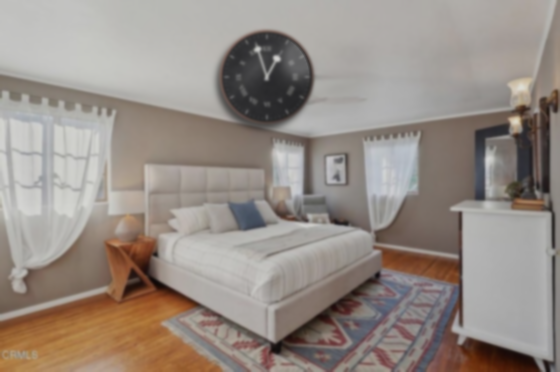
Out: 12h57
